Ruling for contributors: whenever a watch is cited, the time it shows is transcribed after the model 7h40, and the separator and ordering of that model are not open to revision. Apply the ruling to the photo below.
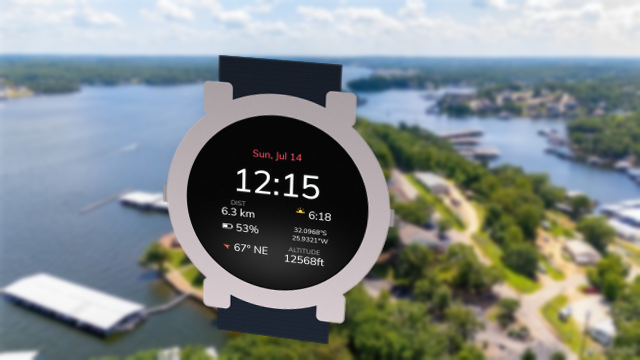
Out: 12h15
